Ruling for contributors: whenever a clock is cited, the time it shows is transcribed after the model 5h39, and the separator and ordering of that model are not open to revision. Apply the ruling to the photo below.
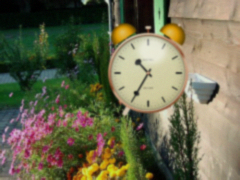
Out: 10h35
